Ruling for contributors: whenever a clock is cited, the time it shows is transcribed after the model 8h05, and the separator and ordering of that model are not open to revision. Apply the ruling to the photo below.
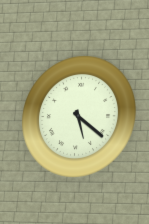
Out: 5h21
